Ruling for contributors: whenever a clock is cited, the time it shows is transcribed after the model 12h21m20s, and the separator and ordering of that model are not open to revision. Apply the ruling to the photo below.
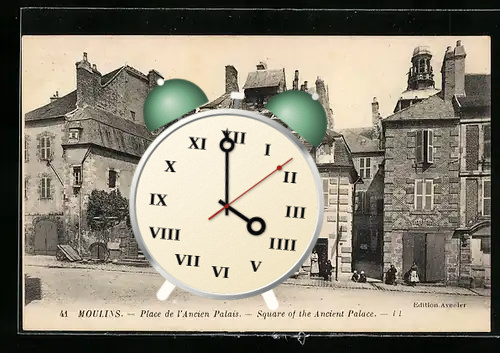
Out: 3h59m08s
